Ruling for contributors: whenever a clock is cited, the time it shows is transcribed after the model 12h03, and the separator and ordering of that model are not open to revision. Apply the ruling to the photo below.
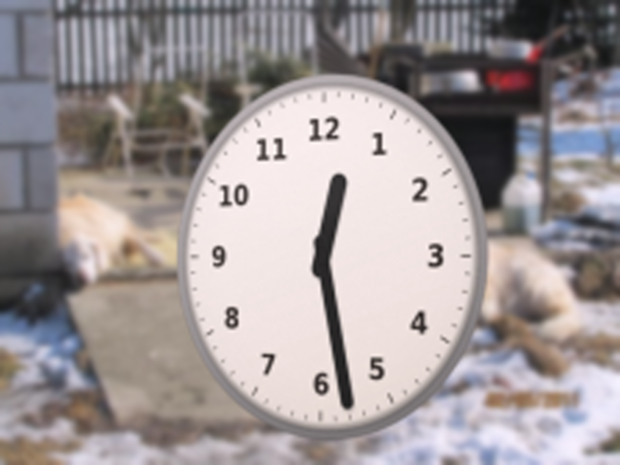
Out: 12h28
